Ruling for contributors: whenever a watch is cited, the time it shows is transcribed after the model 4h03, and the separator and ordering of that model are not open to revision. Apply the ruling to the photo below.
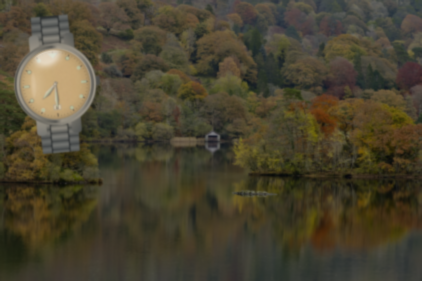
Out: 7h30
